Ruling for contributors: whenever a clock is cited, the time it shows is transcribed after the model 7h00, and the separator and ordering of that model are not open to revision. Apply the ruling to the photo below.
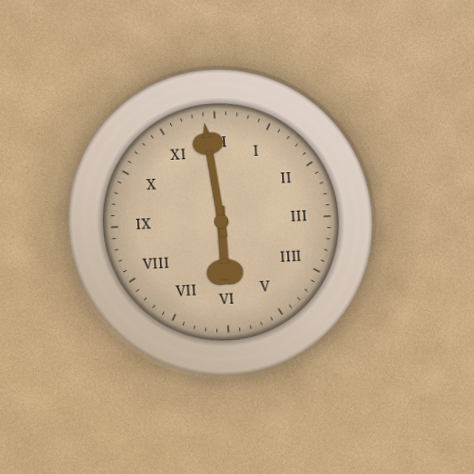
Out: 5h59
